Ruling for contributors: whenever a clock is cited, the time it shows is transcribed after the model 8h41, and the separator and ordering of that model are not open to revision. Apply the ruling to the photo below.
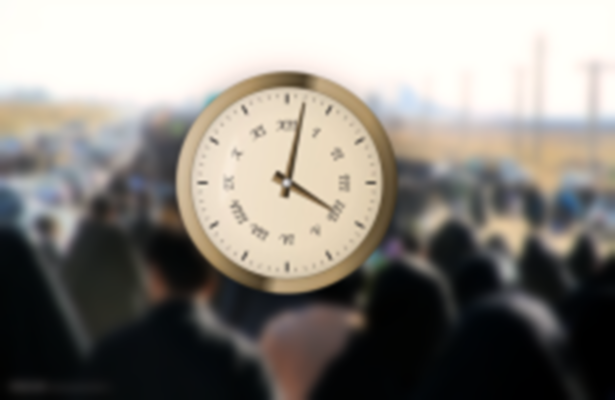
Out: 4h02
